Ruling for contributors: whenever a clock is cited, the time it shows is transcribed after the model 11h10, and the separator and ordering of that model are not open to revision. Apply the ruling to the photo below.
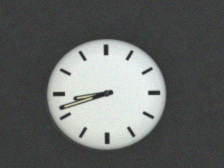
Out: 8h42
